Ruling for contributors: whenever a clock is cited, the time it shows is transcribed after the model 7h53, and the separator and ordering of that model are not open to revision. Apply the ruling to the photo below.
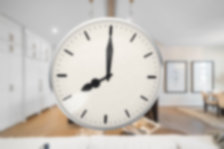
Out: 8h00
